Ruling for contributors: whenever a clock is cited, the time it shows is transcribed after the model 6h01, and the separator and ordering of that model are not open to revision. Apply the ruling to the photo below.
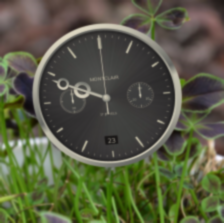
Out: 9h49
